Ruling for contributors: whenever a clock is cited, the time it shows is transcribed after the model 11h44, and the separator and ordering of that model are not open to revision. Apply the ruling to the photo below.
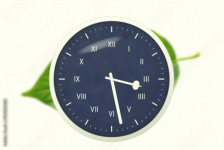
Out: 3h28
